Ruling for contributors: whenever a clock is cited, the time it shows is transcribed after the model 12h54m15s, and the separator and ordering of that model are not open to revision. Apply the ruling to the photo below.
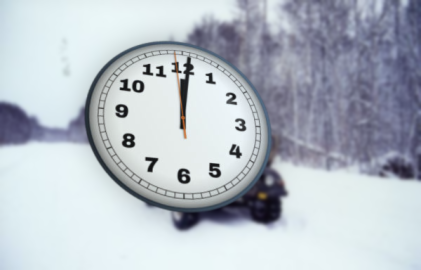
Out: 12h00m59s
